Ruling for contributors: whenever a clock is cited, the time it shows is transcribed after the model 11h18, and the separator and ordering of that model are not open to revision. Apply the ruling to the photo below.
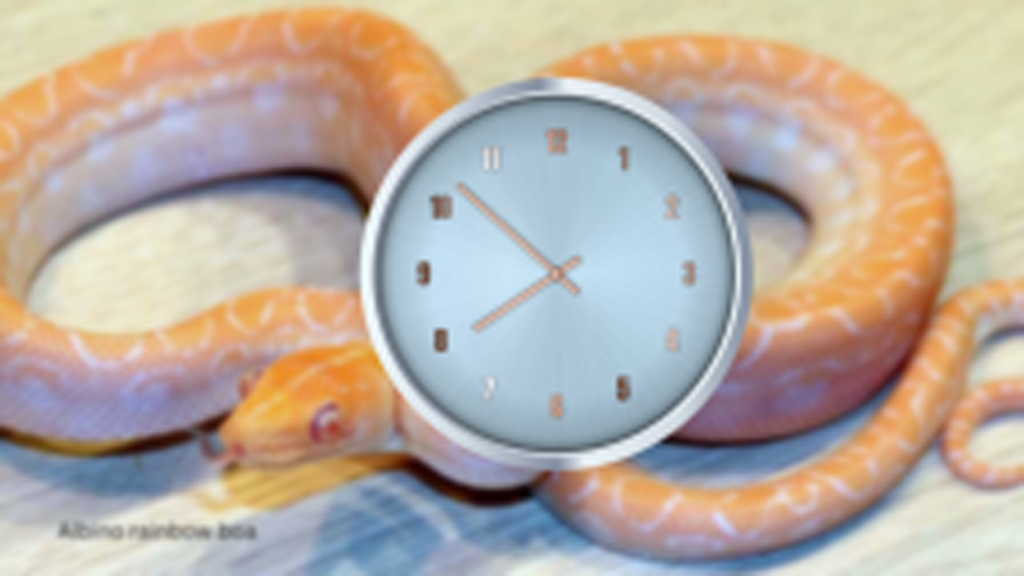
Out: 7h52
